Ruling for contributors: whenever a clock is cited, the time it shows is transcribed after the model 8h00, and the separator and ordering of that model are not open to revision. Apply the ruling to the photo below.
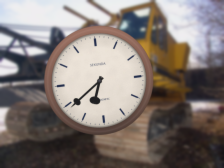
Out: 6h39
